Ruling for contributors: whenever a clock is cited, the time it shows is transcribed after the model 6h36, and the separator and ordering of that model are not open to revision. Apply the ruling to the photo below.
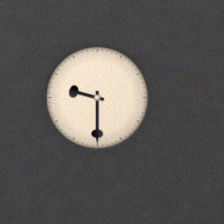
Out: 9h30
